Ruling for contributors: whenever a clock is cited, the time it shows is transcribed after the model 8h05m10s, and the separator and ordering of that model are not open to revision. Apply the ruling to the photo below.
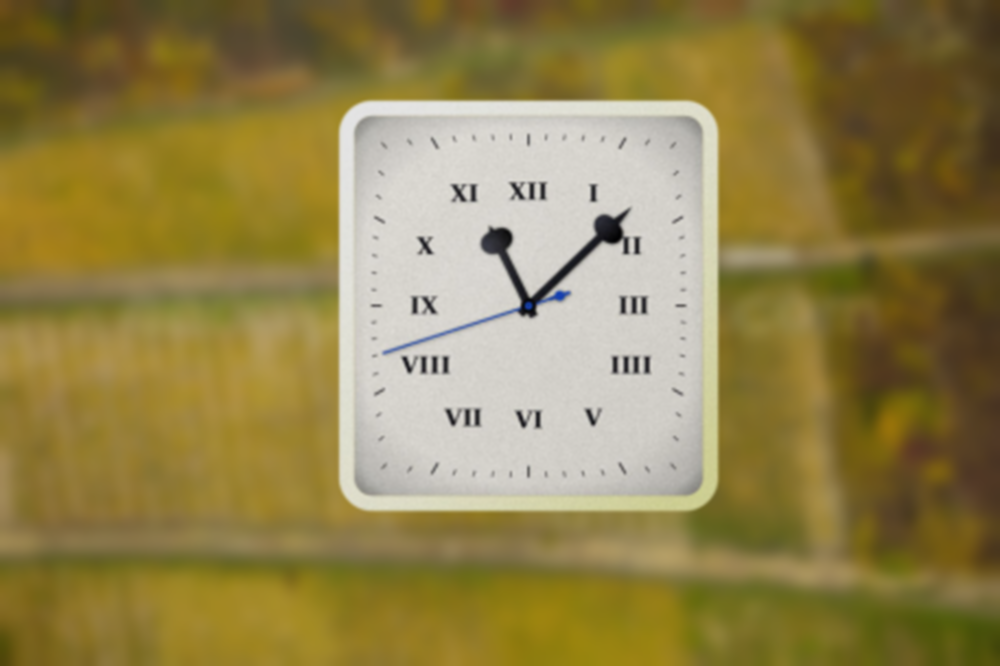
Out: 11h07m42s
